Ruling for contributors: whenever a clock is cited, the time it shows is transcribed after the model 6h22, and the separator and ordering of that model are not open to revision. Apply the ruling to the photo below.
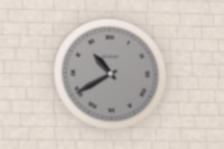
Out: 10h40
